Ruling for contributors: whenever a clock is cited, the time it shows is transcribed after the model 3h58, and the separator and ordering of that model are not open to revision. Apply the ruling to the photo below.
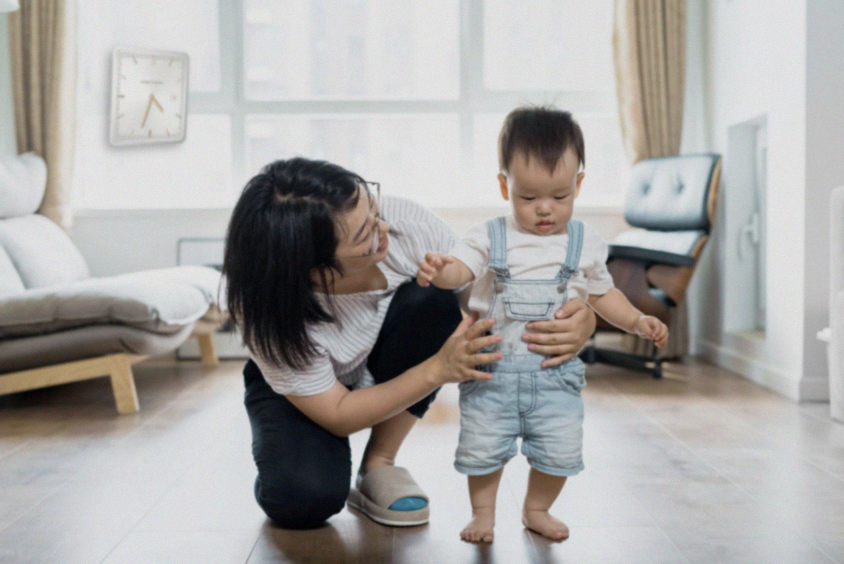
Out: 4h33
